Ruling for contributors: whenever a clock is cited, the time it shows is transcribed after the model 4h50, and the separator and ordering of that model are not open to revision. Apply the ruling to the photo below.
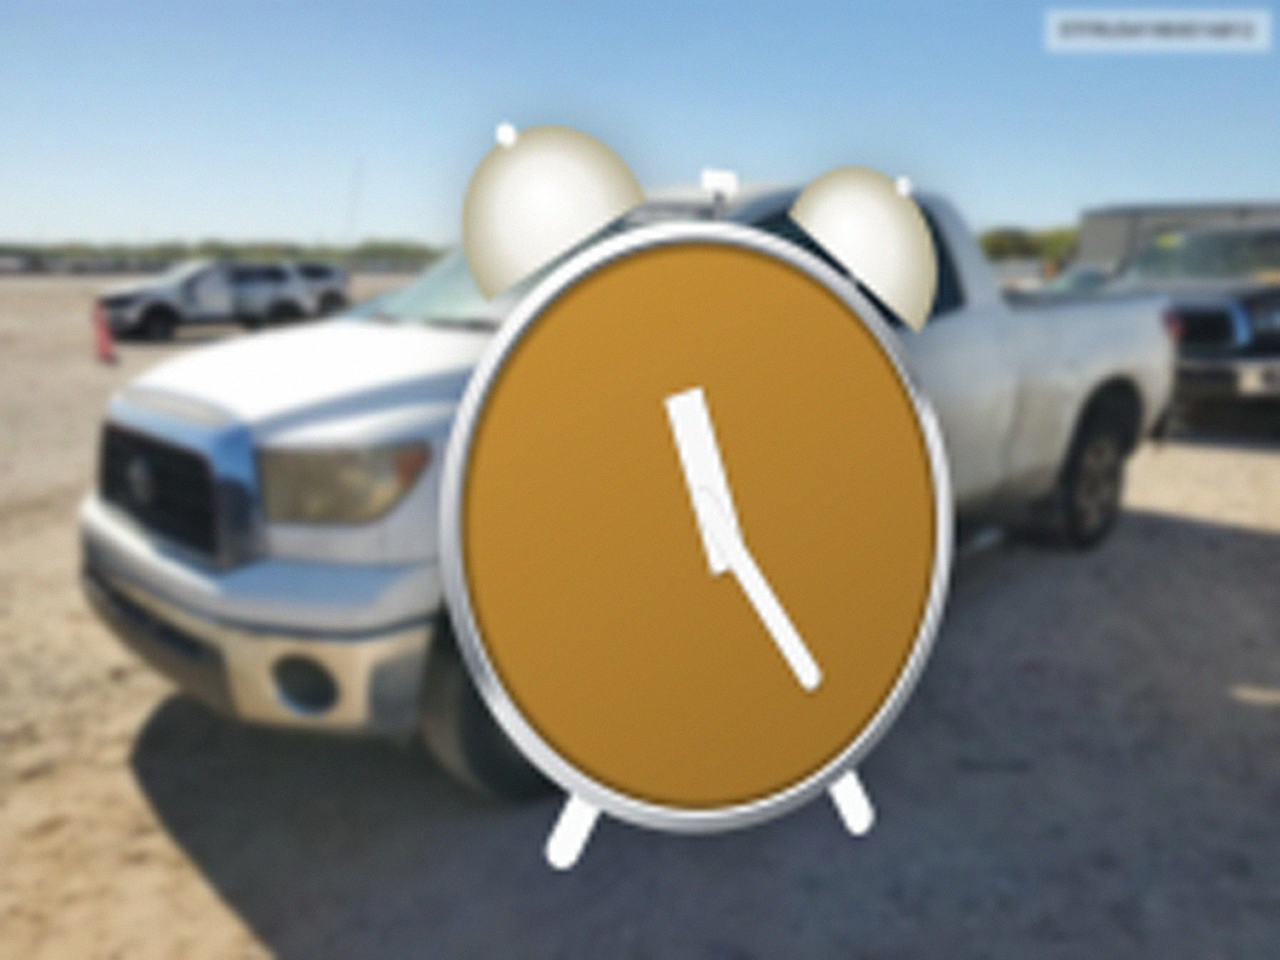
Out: 11h24
